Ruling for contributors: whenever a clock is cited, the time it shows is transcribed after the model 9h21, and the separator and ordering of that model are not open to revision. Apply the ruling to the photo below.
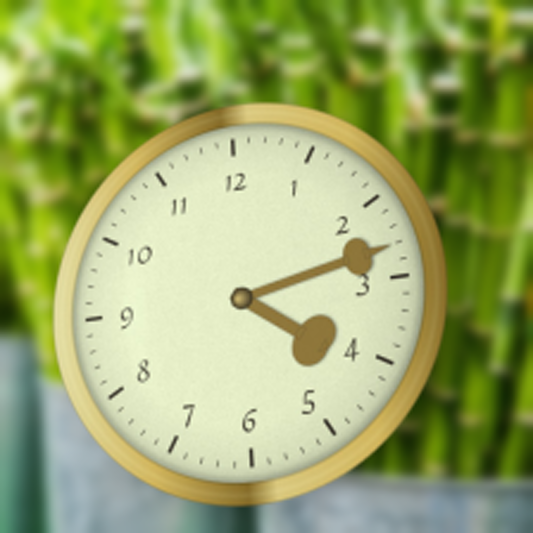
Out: 4h13
